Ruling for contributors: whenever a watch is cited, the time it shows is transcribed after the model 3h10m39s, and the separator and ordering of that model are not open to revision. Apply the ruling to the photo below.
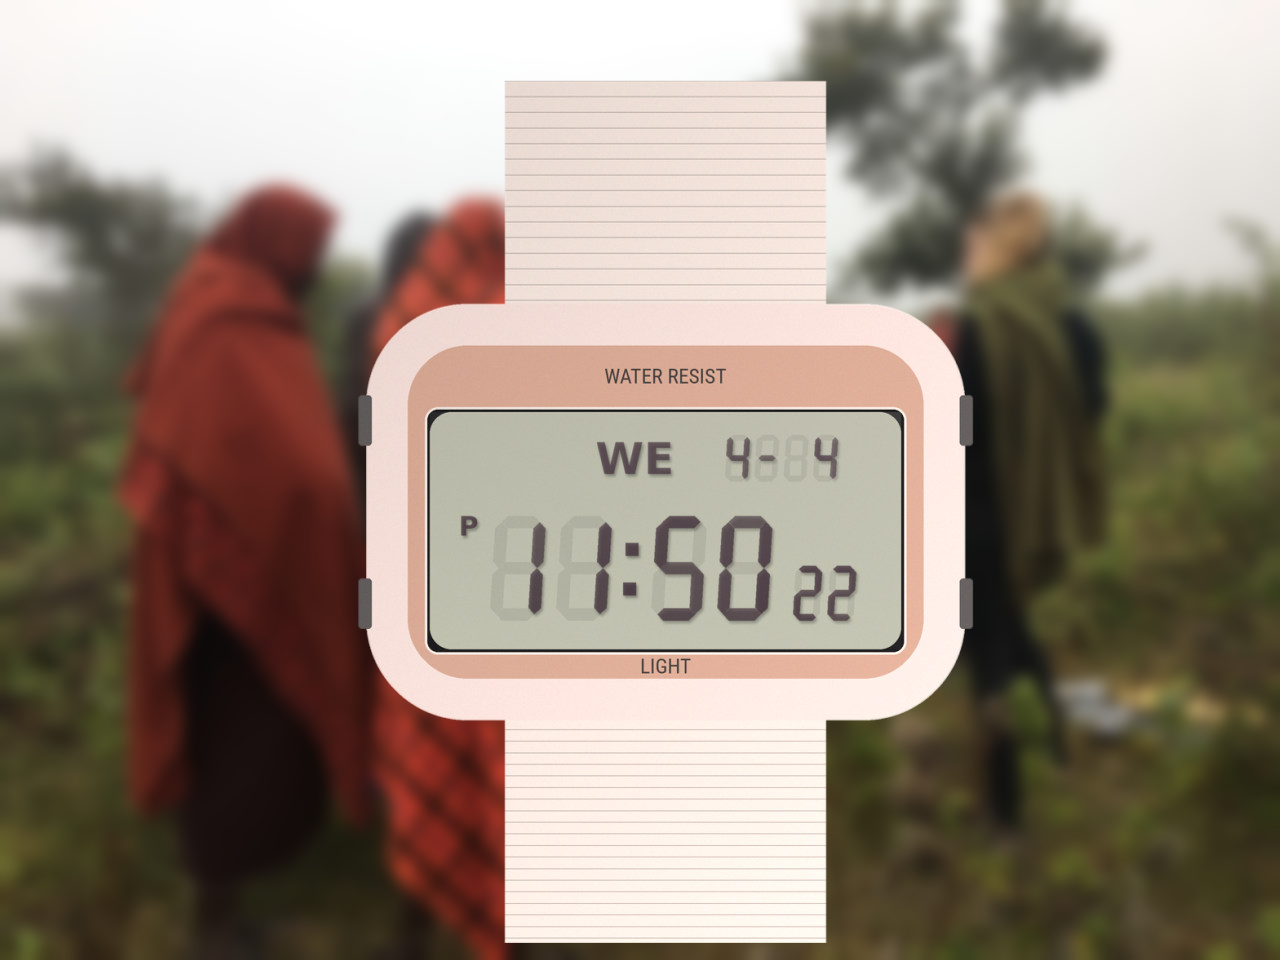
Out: 11h50m22s
